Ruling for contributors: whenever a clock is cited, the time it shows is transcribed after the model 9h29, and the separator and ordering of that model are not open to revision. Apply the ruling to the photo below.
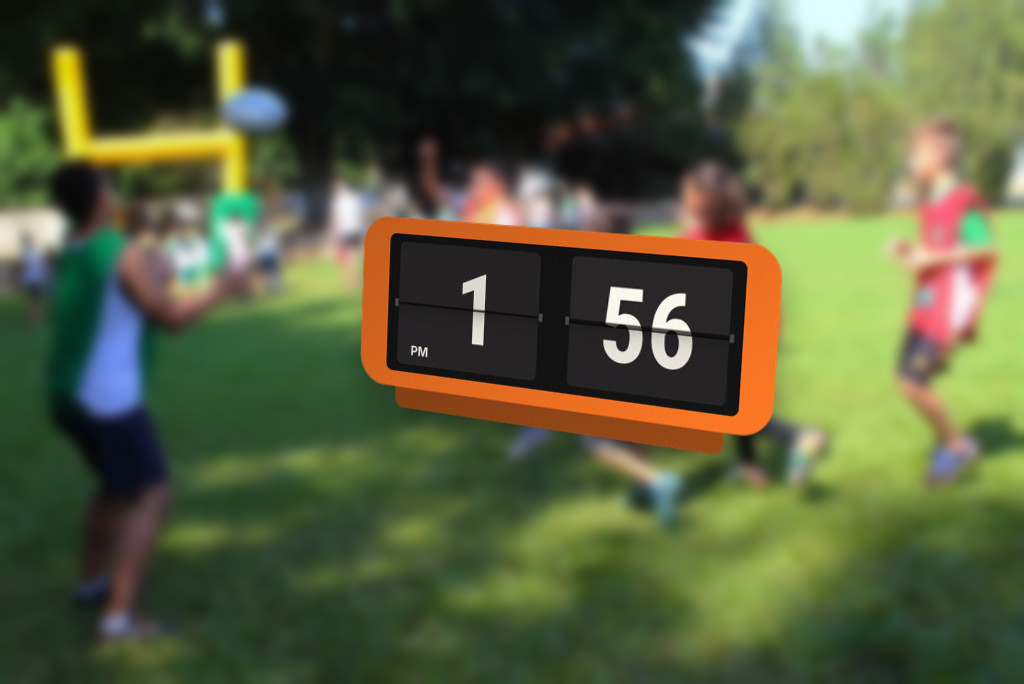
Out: 1h56
